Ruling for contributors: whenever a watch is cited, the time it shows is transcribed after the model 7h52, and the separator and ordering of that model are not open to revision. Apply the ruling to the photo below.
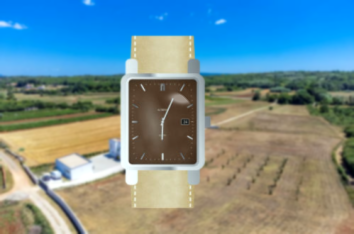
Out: 6h04
